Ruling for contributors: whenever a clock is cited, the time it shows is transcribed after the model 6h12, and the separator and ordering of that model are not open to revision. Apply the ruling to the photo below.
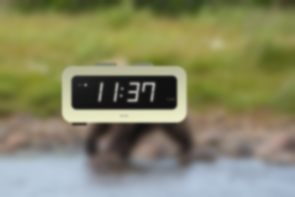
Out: 11h37
